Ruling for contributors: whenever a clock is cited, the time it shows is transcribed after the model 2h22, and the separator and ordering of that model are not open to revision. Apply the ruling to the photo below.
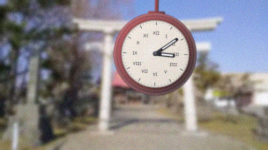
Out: 3h09
